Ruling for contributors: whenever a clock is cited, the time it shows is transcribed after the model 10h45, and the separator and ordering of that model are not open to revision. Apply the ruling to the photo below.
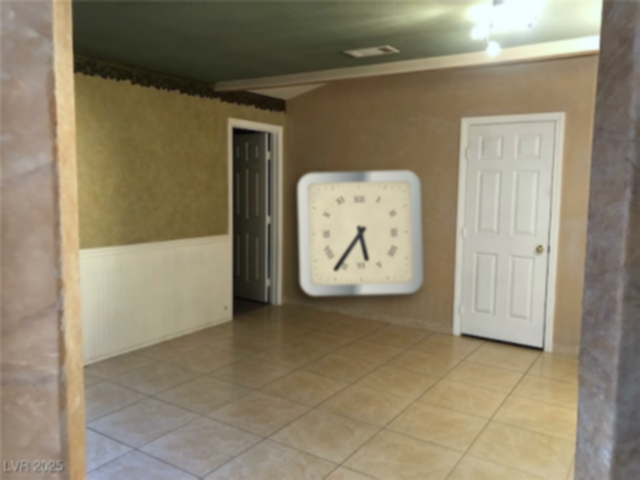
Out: 5h36
